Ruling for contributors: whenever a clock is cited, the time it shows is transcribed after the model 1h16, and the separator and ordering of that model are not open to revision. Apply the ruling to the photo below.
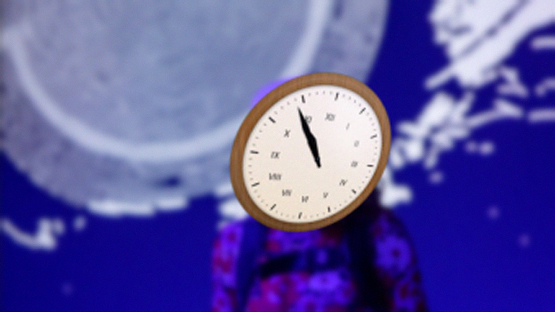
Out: 10h54
